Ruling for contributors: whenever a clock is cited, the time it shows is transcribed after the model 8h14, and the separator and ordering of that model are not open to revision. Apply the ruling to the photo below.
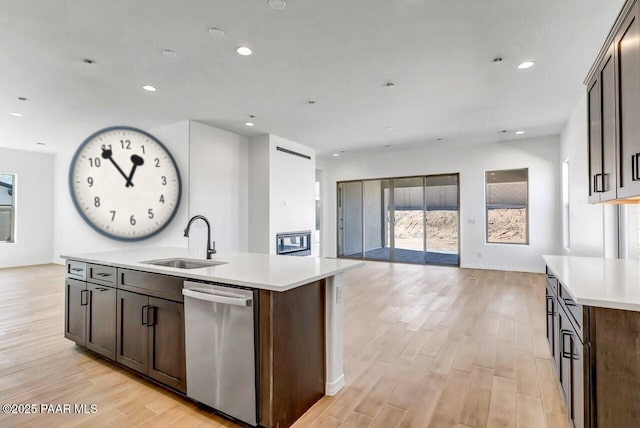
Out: 12h54
